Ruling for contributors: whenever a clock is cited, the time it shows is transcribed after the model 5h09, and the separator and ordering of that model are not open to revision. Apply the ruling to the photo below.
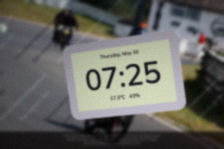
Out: 7h25
